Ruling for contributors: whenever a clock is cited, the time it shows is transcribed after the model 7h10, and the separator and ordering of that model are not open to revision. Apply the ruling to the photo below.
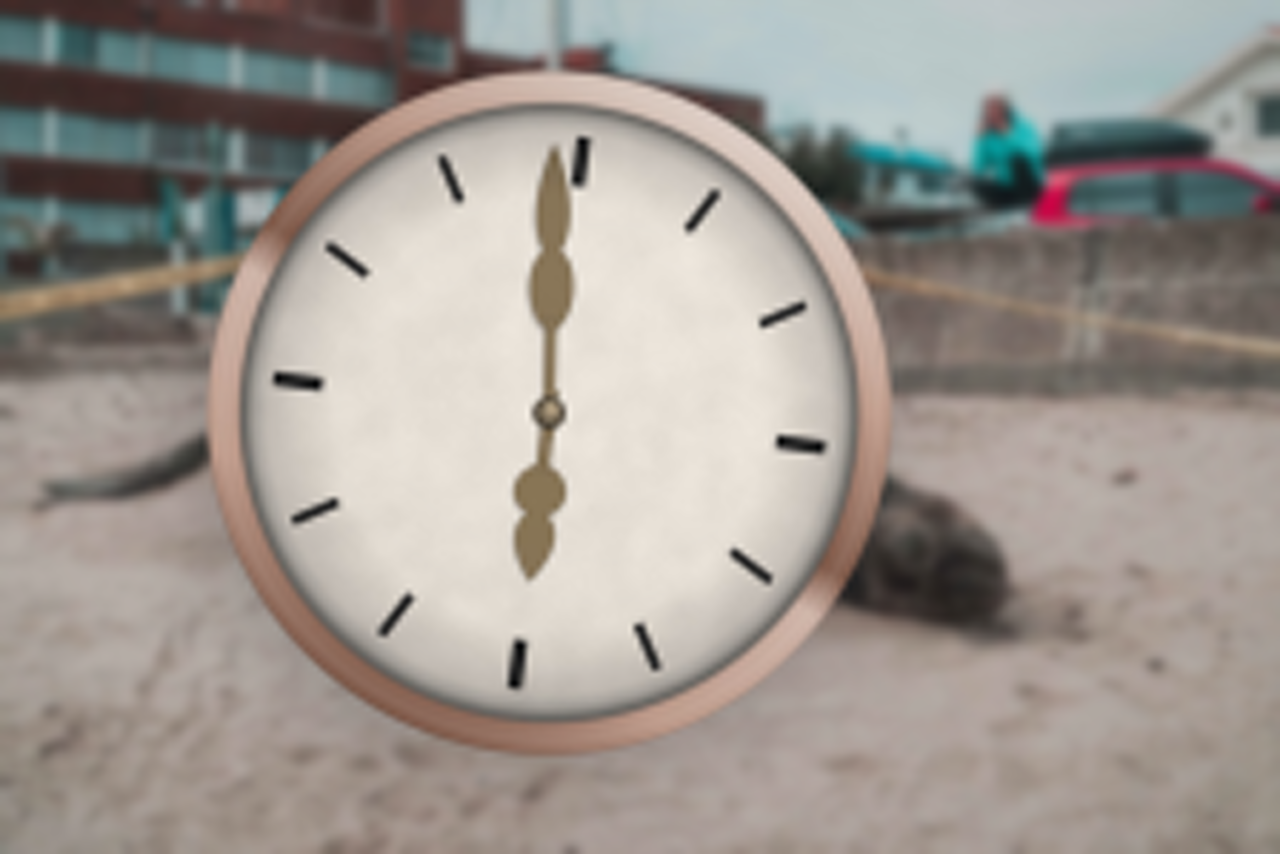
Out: 5h59
